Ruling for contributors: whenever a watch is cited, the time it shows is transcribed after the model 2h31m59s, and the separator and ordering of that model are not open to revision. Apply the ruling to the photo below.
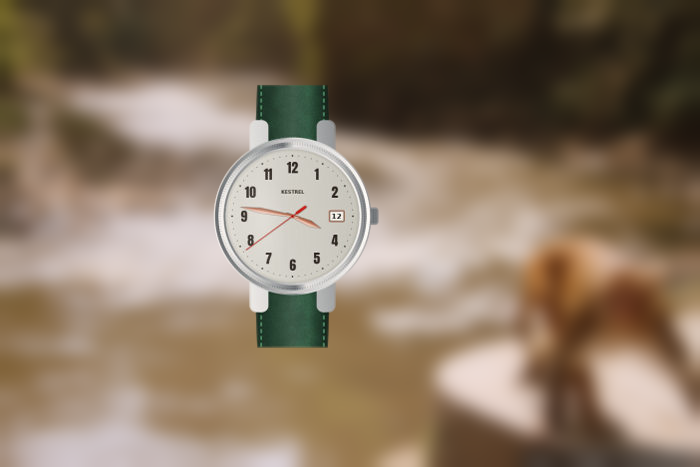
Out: 3h46m39s
